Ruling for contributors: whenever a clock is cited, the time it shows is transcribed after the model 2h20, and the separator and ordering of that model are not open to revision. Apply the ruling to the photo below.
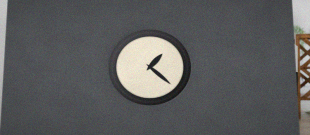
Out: 1h22
